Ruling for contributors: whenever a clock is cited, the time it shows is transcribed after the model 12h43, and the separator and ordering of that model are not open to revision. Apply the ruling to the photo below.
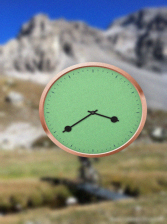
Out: 3h39
